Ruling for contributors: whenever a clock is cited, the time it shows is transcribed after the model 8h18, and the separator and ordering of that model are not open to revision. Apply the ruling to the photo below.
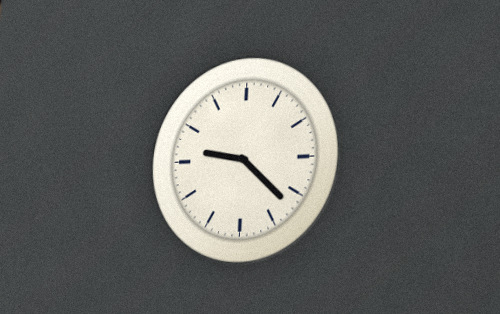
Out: 9h22
